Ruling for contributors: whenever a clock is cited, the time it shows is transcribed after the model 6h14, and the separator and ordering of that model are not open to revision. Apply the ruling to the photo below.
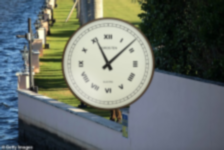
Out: 11h08
